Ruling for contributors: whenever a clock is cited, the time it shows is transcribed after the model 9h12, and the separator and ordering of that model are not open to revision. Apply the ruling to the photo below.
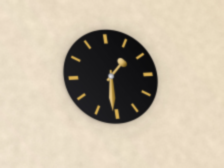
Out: 1h31
